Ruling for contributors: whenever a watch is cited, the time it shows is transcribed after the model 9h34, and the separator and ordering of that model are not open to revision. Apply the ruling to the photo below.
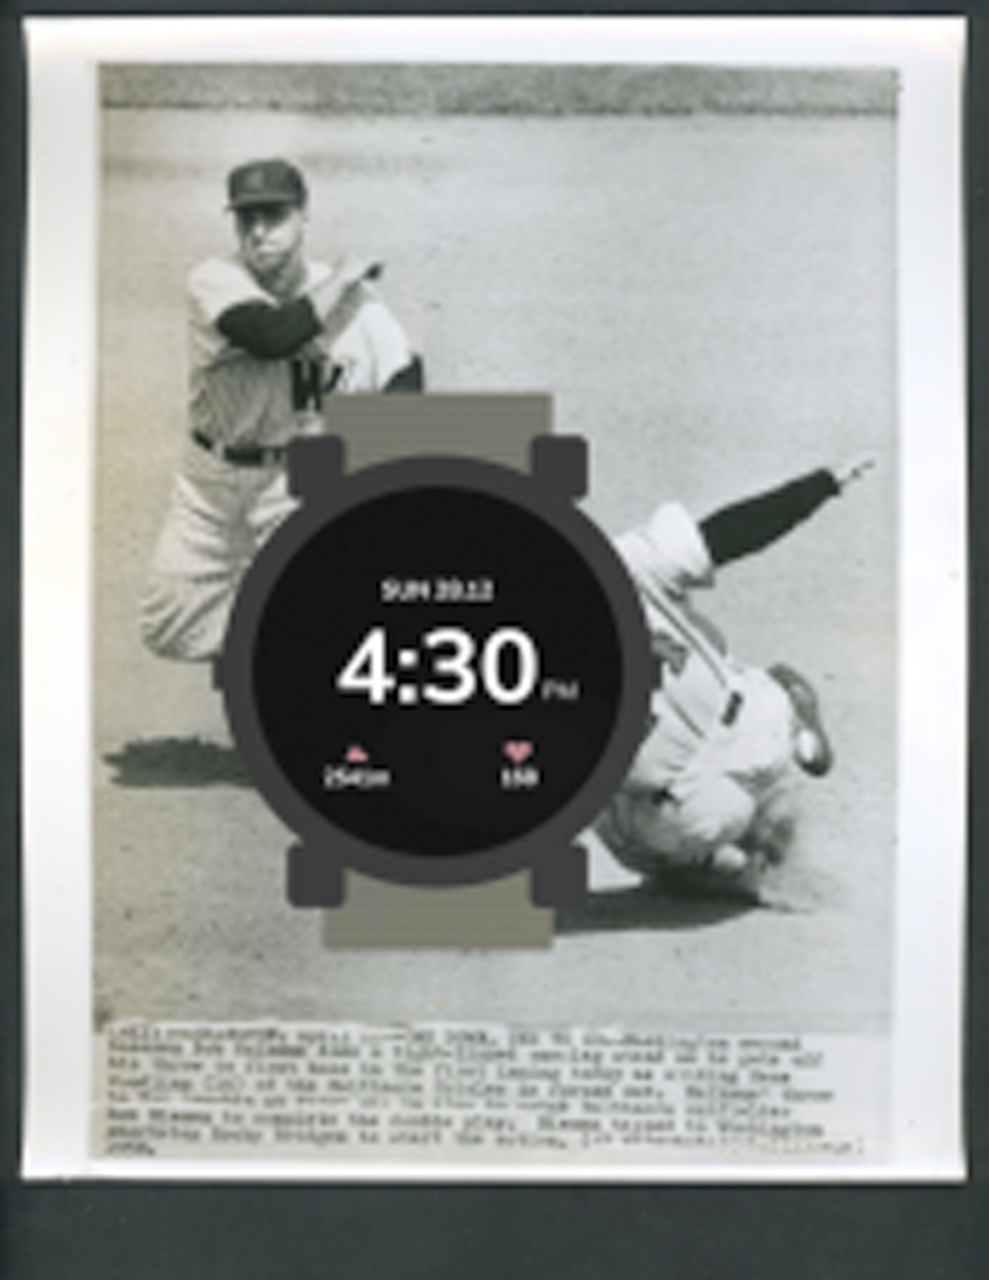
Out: 4h30
